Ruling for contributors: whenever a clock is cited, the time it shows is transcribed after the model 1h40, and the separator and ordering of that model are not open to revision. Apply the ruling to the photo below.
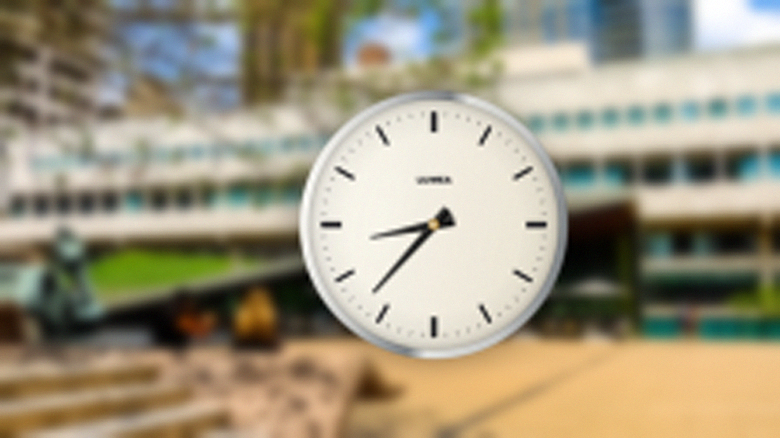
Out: 8h37
